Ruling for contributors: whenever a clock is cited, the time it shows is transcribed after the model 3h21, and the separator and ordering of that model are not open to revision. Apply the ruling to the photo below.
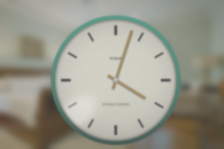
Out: 4h03
